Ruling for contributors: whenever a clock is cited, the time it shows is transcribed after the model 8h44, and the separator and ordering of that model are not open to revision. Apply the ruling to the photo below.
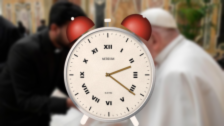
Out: 2h21
